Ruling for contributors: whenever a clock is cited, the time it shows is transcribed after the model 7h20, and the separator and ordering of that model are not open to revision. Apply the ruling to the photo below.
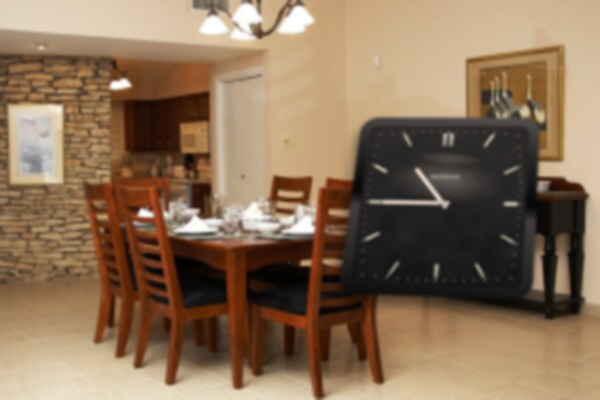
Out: 10h45
